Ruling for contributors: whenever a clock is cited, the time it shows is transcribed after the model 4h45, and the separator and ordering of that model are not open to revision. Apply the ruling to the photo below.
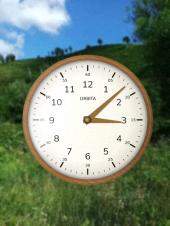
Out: 3h08
